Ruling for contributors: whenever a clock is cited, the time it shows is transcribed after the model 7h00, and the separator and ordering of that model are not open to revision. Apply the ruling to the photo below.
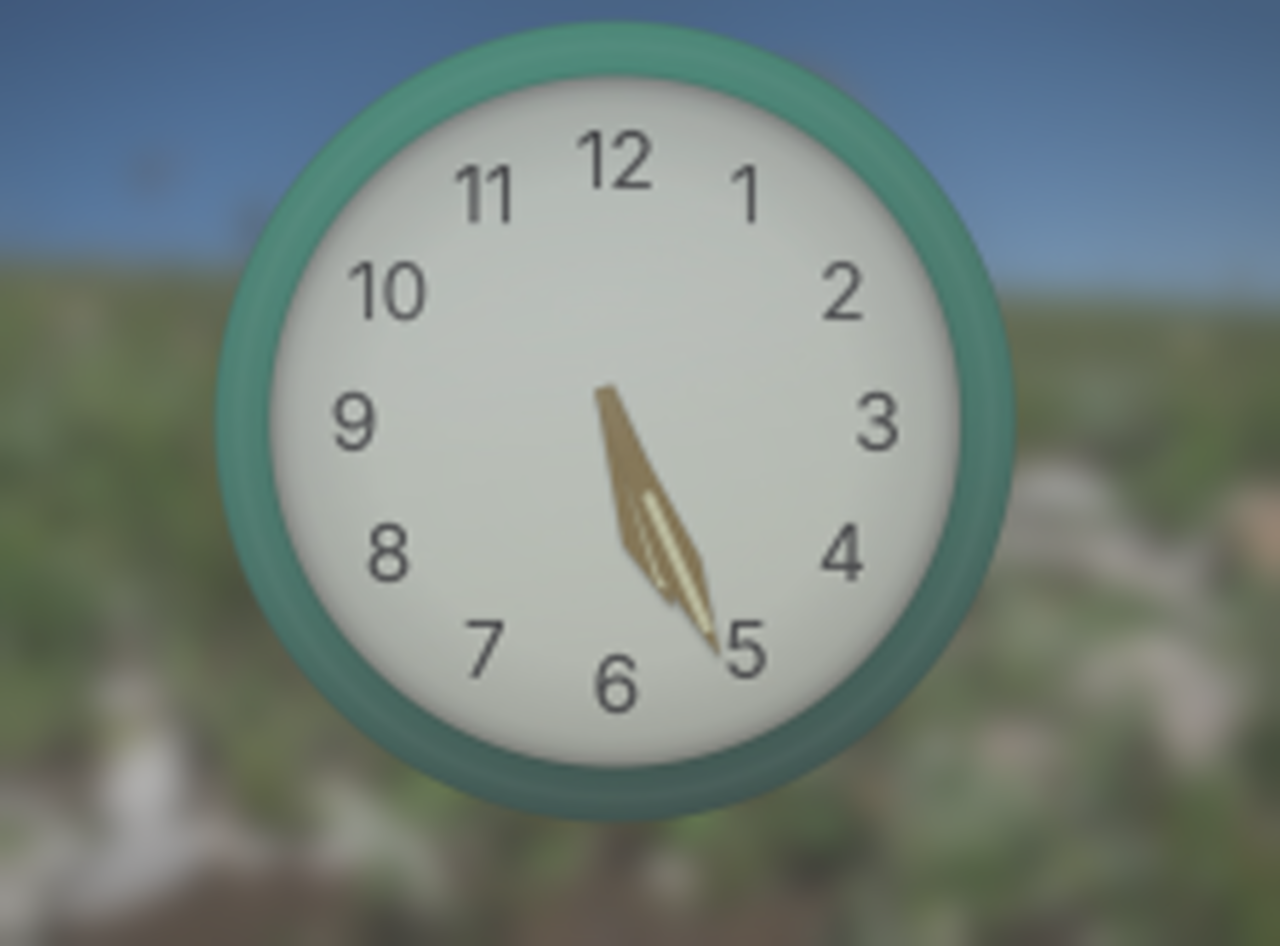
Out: 5h26
